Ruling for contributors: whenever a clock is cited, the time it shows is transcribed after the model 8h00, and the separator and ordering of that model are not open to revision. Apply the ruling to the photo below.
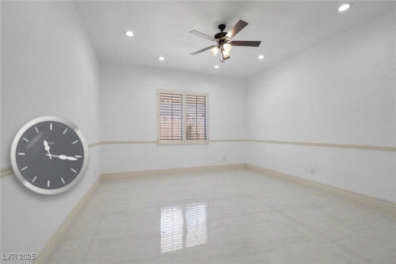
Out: 11h16
